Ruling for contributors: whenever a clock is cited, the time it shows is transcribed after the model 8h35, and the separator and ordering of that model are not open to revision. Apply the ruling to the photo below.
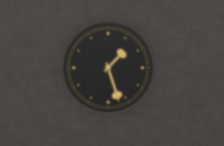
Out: 1h27
